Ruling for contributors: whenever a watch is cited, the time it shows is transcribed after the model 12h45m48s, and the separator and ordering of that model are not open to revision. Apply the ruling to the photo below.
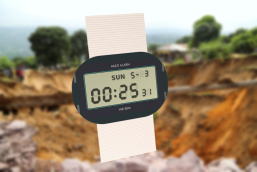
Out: 0h25m31s
